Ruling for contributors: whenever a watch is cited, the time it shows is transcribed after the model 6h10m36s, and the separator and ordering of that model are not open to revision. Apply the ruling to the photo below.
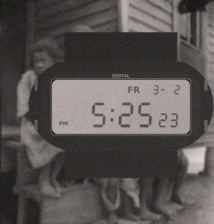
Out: 5h25m23s
